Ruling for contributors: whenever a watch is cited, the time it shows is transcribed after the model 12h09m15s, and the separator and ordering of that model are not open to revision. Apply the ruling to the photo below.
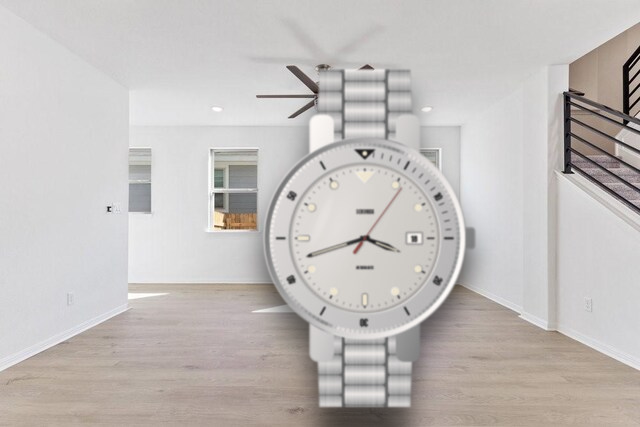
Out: 3h42m06s
